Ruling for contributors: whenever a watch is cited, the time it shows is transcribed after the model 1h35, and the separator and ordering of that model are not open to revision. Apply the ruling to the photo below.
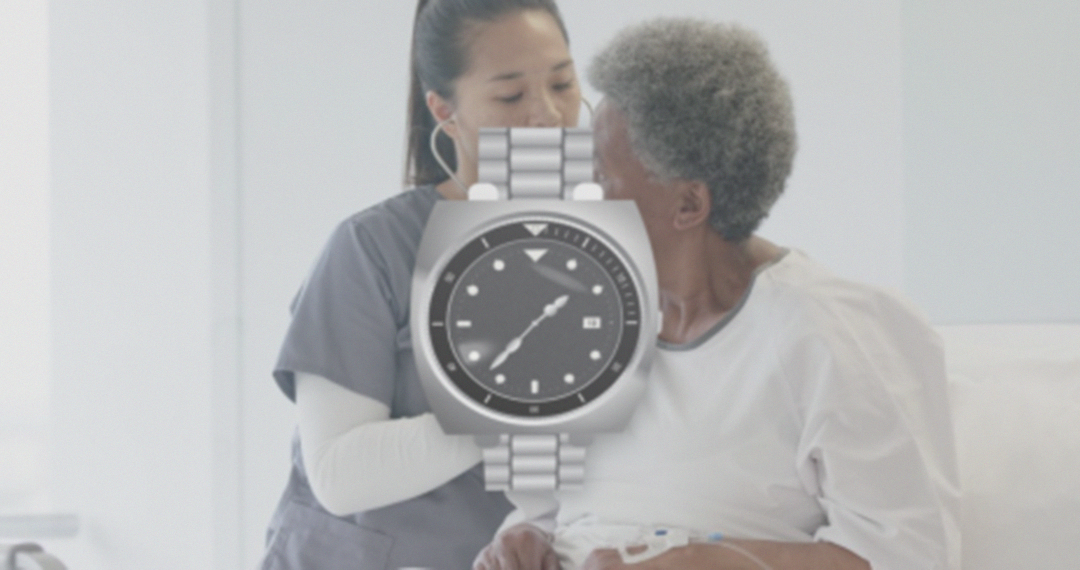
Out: 1h37
